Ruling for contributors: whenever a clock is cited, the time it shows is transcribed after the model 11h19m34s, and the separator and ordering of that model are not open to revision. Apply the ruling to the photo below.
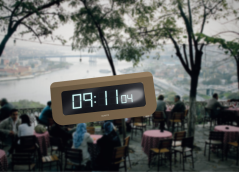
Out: 9h11m04s
